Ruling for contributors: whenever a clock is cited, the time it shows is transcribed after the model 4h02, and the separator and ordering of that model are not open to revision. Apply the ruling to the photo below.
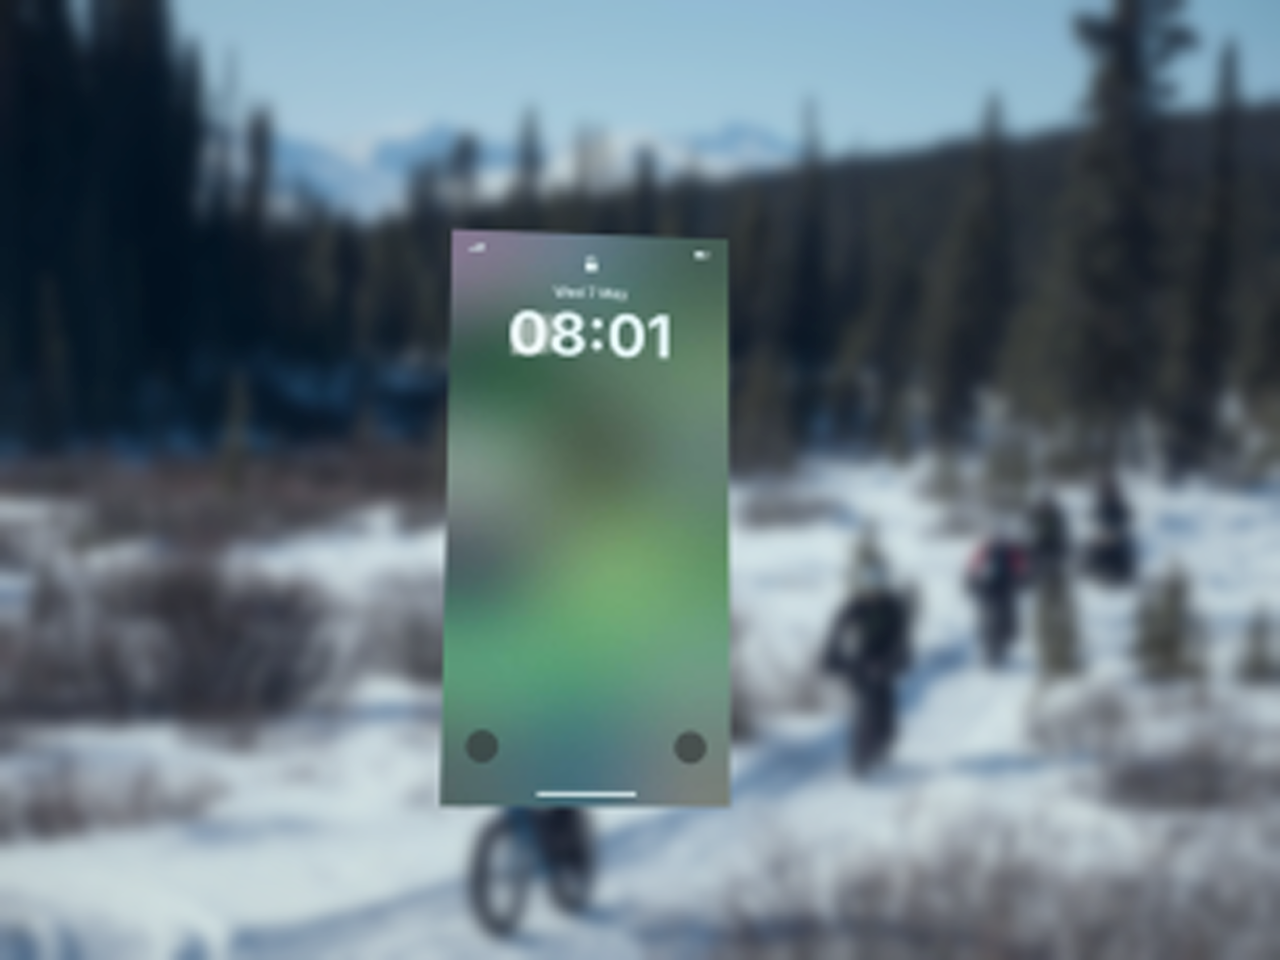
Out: 8h01
